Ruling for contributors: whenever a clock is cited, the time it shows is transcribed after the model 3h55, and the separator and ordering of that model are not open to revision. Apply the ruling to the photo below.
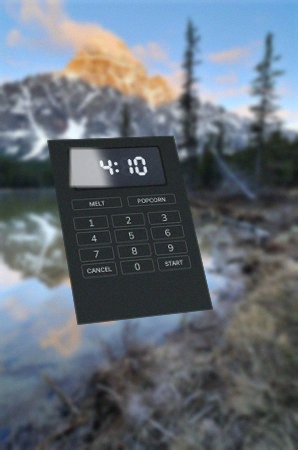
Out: 4h10
